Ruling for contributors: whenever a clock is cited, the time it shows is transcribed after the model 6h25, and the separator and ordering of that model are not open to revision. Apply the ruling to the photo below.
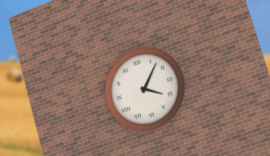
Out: 4h07
